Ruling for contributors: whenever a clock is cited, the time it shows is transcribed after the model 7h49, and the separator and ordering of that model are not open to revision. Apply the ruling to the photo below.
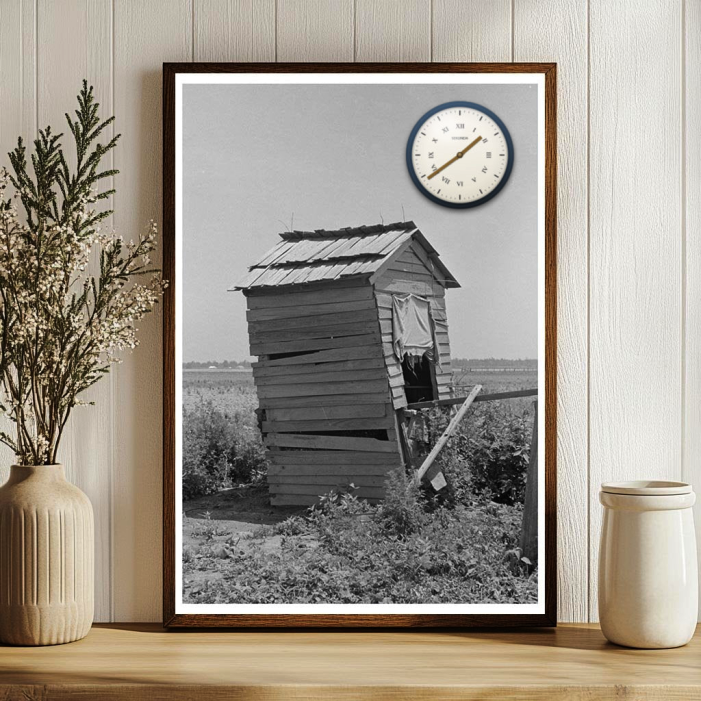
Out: 1h39
